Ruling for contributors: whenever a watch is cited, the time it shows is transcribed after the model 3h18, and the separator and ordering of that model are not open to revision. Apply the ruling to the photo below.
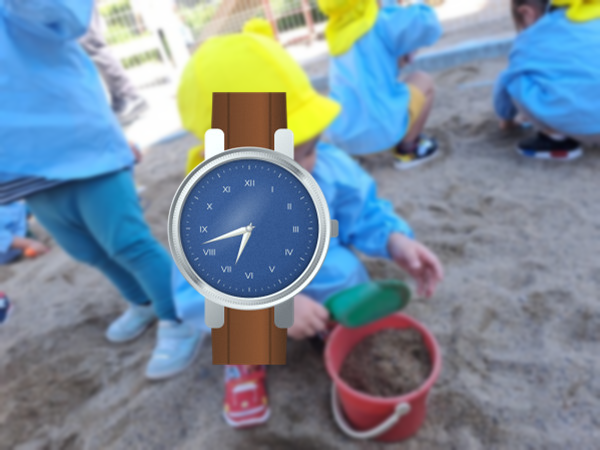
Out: 6h42
